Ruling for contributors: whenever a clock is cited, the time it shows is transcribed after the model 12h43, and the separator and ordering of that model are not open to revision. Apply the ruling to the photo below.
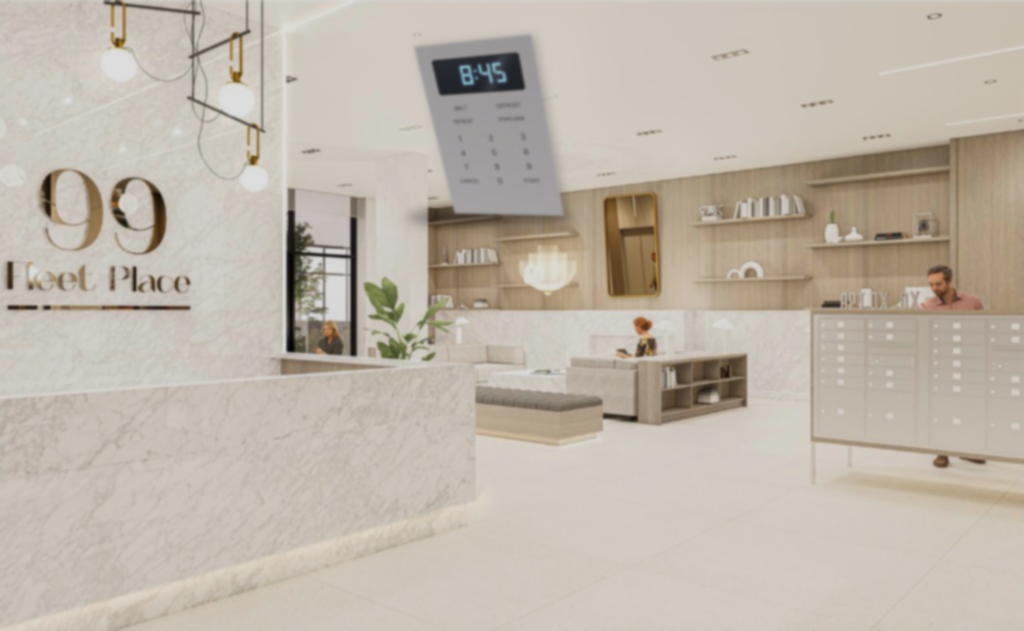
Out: 8h45
